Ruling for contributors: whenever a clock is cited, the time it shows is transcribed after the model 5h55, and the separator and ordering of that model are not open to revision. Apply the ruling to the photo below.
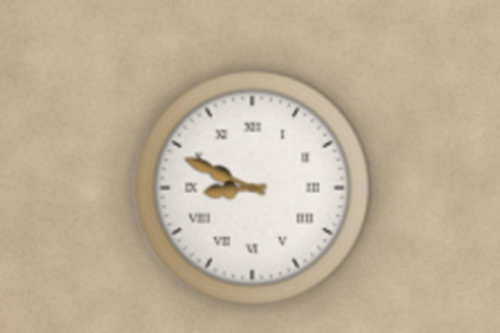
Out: 8h49
